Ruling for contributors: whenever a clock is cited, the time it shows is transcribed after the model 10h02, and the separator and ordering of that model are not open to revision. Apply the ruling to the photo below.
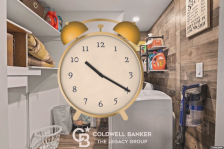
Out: 10h20
